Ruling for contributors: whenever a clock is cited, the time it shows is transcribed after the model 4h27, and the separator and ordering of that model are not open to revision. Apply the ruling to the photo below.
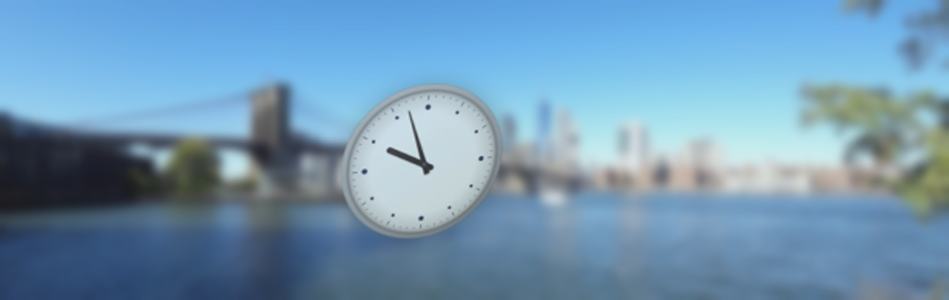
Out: 9h57
